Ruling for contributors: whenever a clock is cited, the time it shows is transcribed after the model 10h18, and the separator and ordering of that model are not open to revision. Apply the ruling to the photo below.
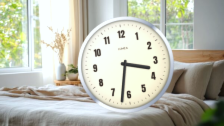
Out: 3h32
